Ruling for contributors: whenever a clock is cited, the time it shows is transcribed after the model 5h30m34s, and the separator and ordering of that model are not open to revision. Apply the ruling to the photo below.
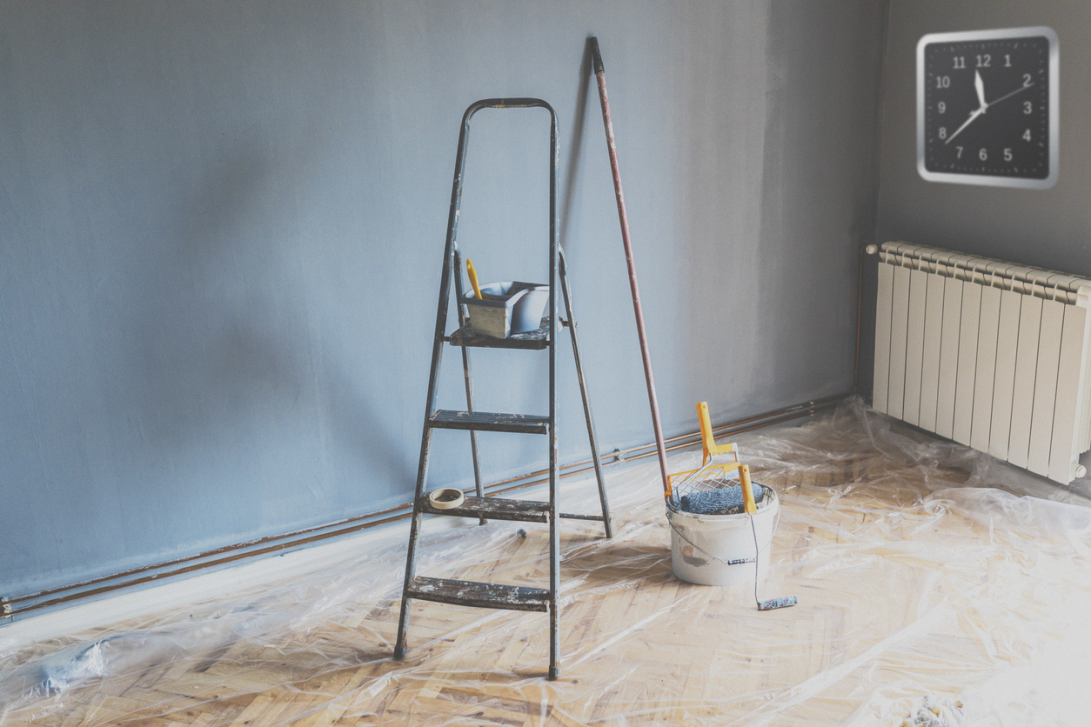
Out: 11h38m11s
